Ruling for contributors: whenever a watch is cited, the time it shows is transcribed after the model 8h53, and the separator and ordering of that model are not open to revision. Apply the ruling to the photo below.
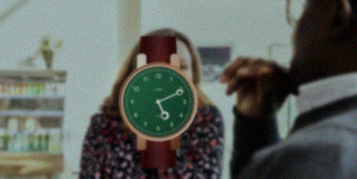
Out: 5h11
